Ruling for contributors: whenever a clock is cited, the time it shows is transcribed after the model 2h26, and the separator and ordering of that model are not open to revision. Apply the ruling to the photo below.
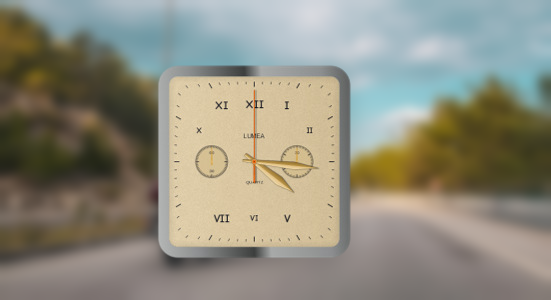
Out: 4h16
